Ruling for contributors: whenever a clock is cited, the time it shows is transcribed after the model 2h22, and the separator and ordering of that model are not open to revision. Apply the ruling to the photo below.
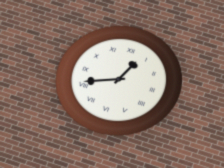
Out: 12h41
